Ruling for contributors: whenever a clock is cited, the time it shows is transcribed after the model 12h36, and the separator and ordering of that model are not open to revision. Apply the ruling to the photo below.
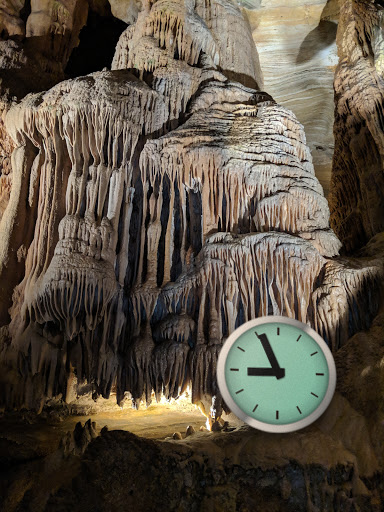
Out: 8h56
